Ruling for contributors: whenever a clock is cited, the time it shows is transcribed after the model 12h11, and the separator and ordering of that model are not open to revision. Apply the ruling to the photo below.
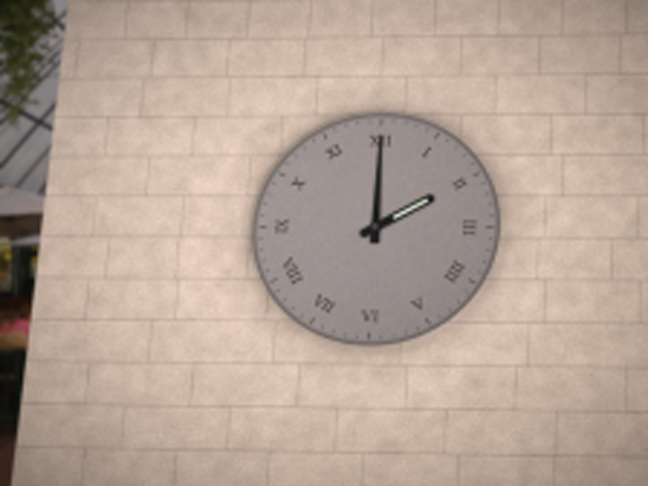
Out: 2h00
